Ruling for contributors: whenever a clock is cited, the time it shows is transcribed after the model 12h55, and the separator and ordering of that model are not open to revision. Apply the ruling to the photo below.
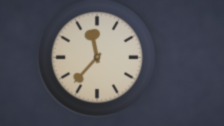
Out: 11h37
